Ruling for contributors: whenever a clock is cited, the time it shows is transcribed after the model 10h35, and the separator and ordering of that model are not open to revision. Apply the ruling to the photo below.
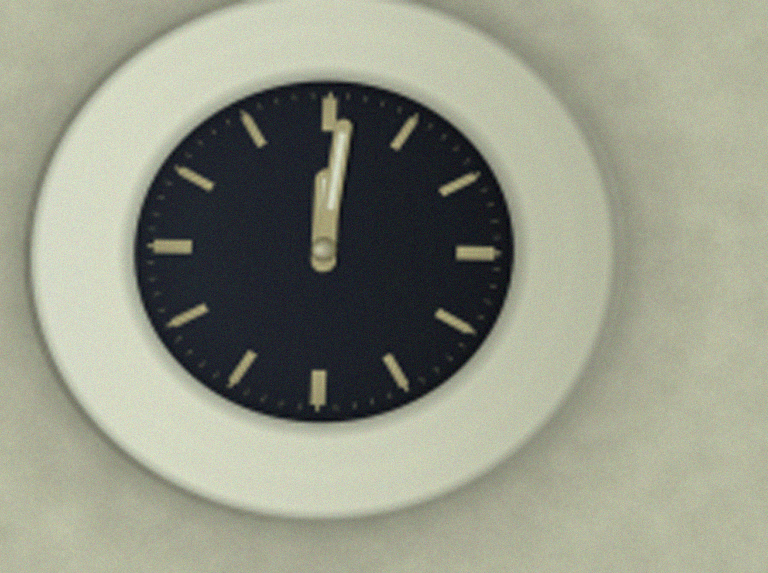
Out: 12h01
